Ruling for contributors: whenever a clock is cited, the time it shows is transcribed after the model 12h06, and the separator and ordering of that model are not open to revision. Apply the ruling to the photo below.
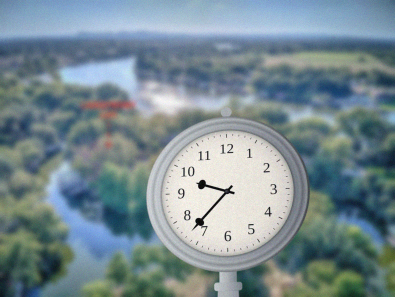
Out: 9h37
